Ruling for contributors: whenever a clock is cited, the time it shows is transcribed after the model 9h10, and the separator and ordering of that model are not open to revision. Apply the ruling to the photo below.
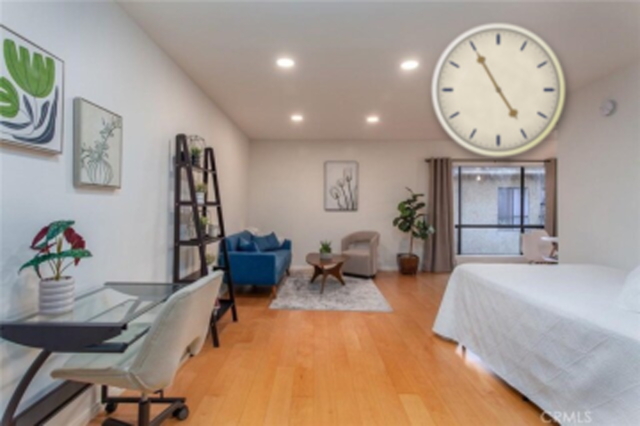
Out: 4h55
